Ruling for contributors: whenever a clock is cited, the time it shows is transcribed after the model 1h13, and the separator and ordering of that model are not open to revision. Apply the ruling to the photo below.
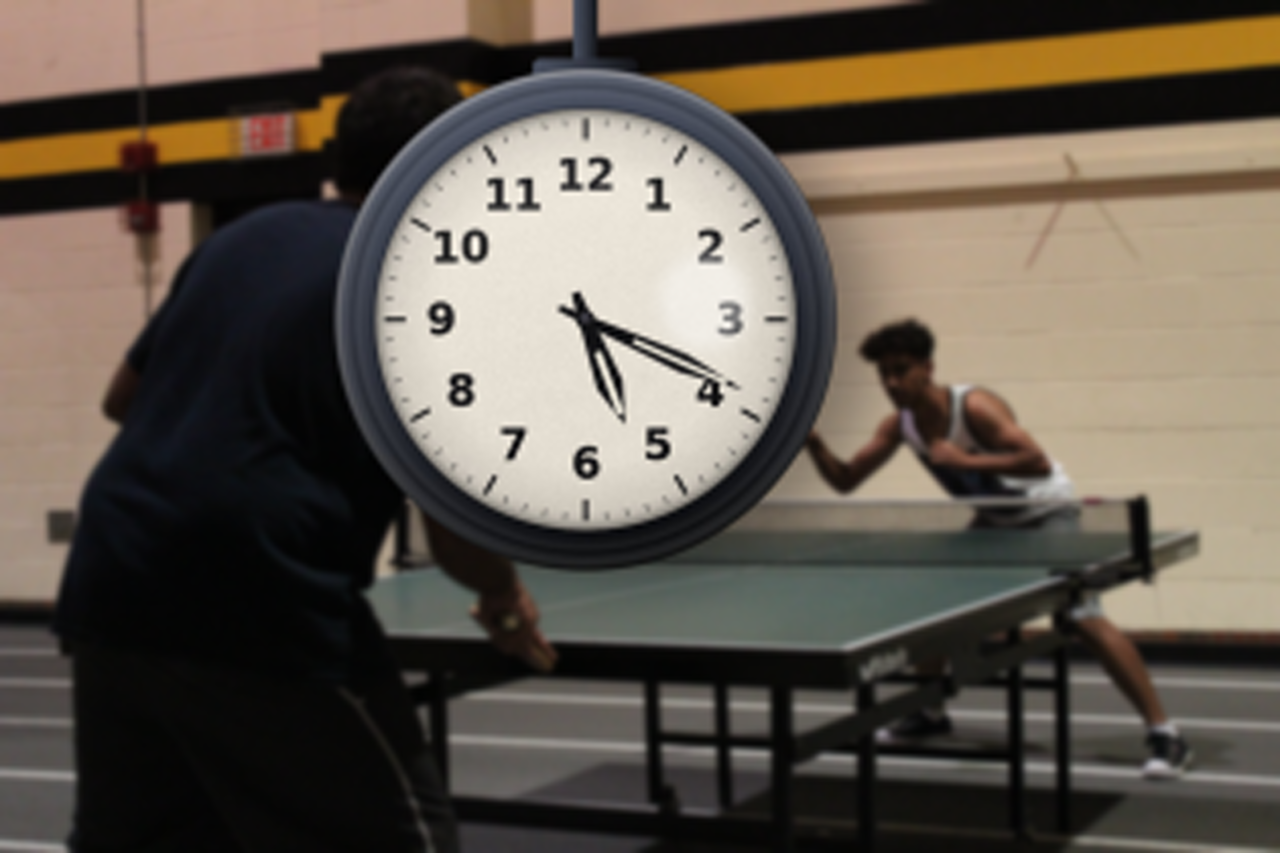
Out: 5h19
